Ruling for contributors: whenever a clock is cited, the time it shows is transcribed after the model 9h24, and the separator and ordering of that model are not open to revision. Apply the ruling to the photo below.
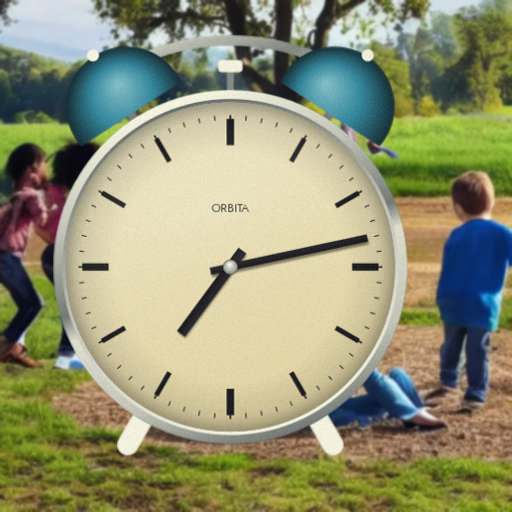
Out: 7h13
